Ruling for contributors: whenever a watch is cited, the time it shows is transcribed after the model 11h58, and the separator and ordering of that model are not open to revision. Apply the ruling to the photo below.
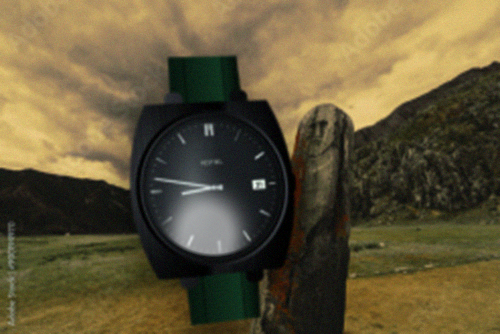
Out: 8h47
